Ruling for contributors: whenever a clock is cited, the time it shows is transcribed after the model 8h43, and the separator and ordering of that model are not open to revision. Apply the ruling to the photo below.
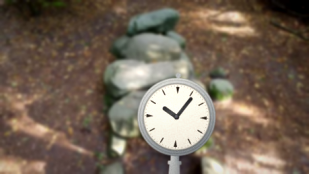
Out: 10h06
